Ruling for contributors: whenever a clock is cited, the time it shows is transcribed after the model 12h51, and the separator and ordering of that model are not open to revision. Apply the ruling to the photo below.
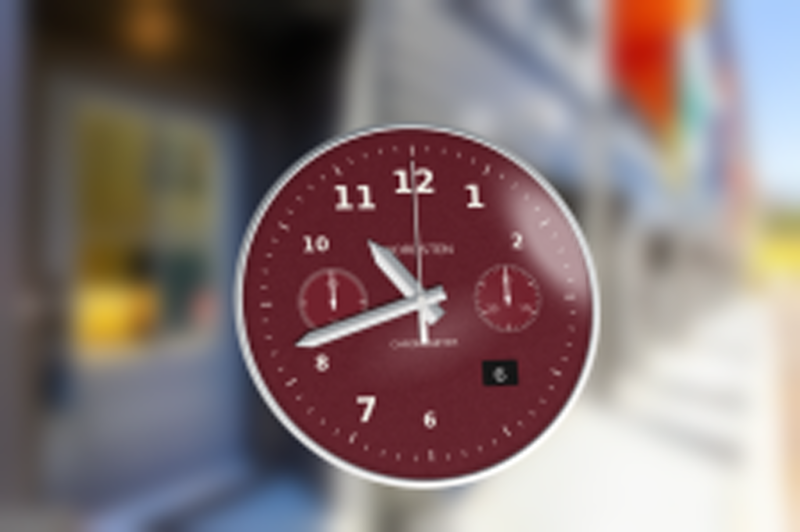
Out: 10h42
